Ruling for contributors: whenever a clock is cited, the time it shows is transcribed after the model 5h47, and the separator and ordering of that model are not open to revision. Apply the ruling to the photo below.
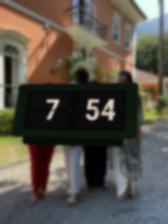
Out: 7h54
